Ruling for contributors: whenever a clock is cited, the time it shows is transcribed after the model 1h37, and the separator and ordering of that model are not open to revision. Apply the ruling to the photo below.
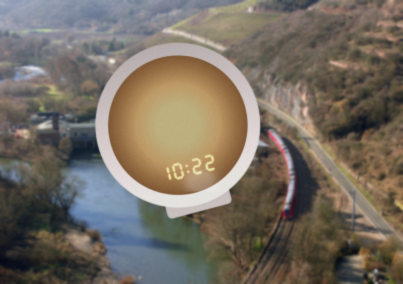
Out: 10h22
